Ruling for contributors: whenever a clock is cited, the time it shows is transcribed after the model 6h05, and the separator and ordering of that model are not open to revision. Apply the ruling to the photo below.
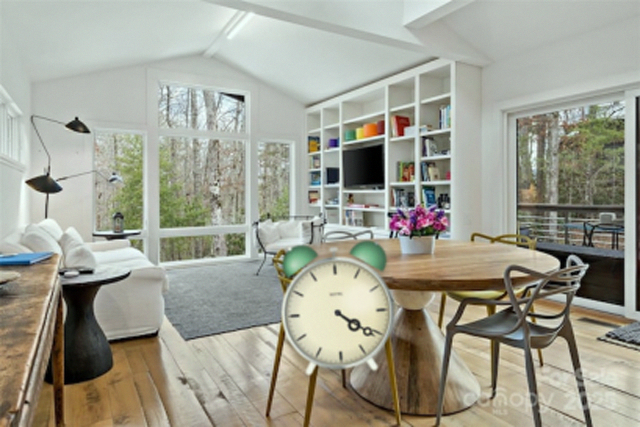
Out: 4h21
